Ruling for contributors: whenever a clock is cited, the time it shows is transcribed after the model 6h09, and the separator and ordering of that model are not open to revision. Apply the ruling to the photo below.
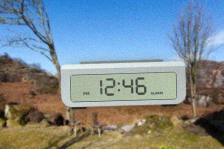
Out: 12h46
